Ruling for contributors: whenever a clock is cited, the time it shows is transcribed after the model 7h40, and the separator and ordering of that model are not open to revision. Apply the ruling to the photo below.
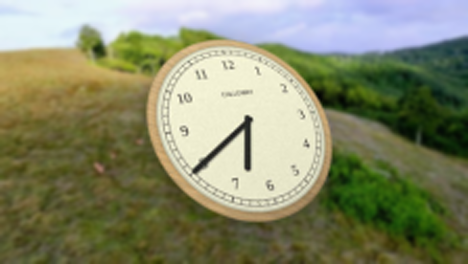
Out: 6h40
